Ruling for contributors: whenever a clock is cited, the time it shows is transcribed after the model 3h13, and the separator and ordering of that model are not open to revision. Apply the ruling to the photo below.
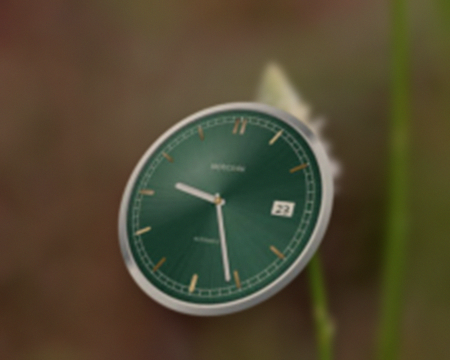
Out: 9h26
